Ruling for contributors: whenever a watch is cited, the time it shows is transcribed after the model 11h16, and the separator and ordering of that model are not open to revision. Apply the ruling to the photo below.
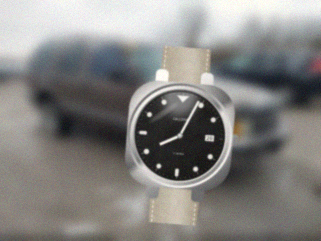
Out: 8h04
